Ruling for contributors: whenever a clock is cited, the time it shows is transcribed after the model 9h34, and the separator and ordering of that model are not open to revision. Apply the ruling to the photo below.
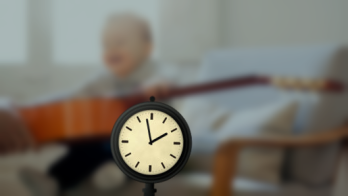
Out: 1h58
